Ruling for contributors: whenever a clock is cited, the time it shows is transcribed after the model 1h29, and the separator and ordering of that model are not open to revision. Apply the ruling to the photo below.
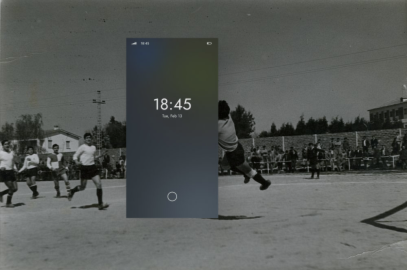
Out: 18h45
